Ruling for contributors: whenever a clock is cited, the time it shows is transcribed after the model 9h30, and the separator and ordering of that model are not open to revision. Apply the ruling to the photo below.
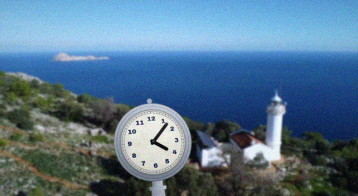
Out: 4h07
